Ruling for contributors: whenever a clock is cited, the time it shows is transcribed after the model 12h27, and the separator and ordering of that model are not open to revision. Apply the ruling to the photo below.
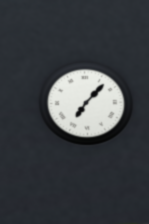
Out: 7h07
